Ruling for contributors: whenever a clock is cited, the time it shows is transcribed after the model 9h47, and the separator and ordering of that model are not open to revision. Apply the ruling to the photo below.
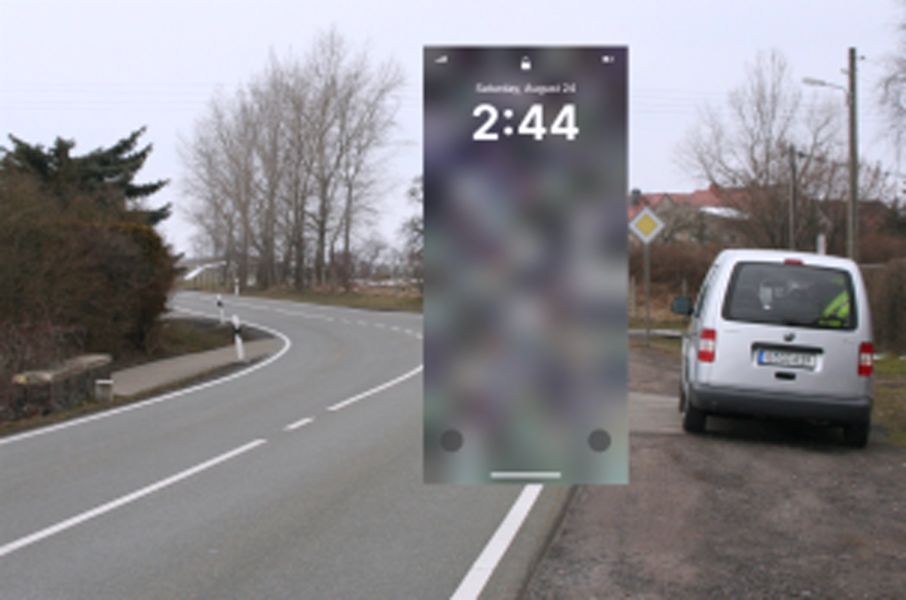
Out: 2h44
